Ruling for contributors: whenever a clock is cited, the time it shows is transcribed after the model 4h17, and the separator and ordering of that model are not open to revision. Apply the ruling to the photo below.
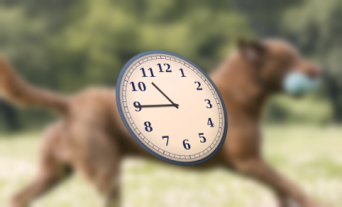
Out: 10h45
